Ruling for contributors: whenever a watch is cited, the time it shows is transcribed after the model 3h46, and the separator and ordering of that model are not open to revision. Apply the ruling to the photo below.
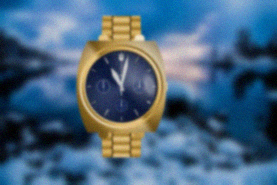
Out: 11h02
